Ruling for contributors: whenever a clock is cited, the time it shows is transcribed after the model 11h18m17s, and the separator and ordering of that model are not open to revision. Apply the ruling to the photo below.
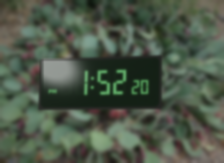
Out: 1h52m20s
